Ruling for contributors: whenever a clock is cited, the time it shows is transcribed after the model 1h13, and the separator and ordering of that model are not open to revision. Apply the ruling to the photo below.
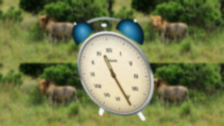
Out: 11h26
